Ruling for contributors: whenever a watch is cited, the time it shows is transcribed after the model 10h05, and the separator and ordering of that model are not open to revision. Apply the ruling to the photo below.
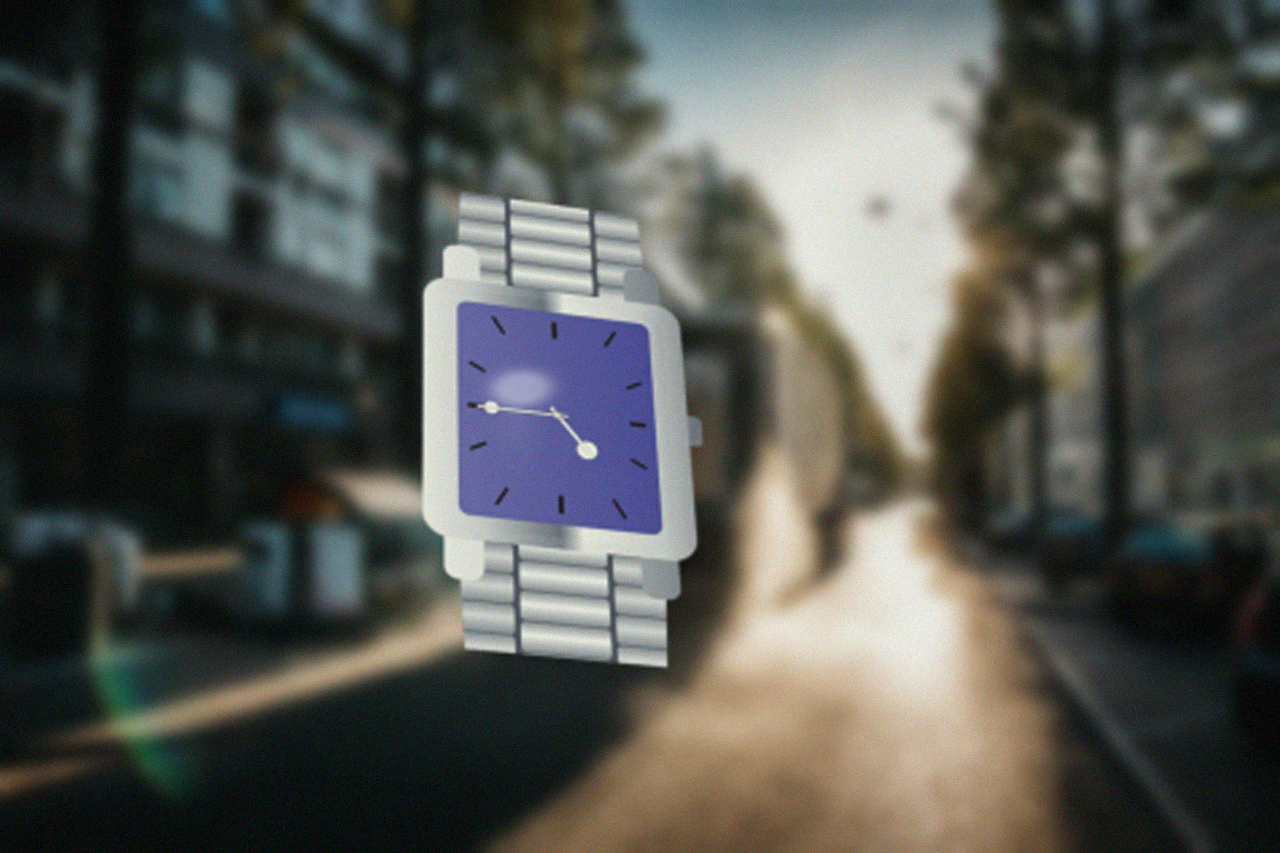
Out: 4h45
